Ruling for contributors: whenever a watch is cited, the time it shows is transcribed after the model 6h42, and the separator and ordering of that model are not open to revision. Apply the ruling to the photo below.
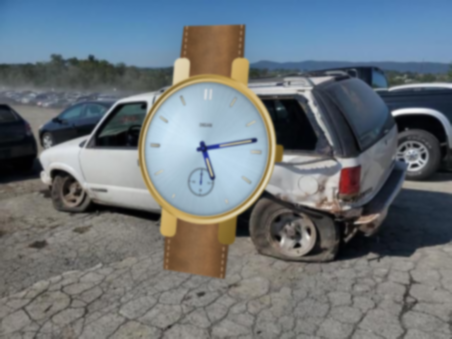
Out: 5h13
